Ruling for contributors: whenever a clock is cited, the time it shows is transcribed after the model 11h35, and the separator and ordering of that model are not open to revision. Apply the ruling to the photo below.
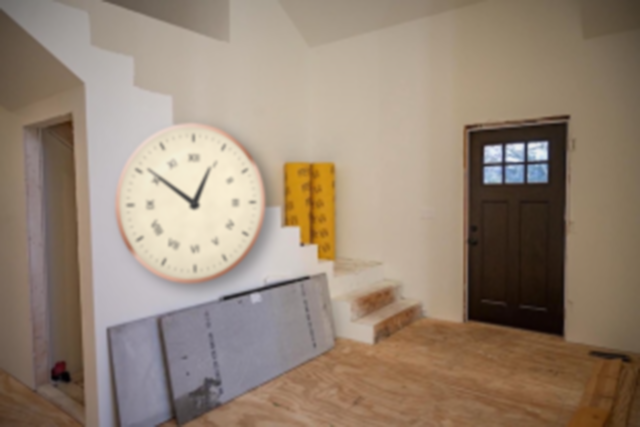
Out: 12h51
